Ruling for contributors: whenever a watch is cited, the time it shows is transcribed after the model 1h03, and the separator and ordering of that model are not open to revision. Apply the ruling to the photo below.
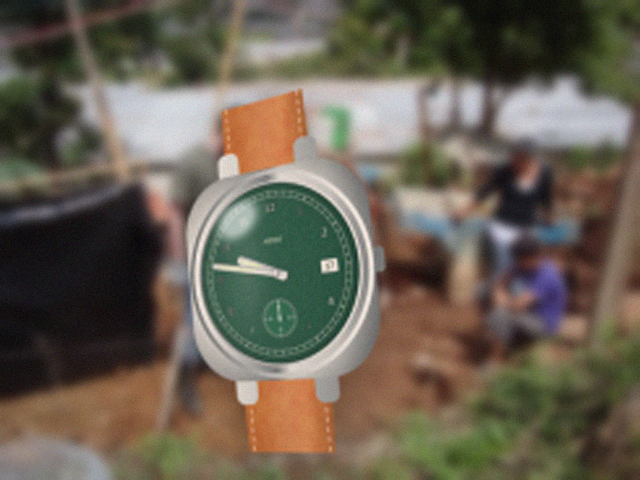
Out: 9h47
